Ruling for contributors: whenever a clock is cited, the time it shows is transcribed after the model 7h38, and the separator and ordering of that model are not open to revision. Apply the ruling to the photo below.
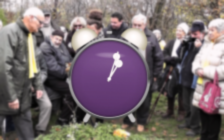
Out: 1h03
